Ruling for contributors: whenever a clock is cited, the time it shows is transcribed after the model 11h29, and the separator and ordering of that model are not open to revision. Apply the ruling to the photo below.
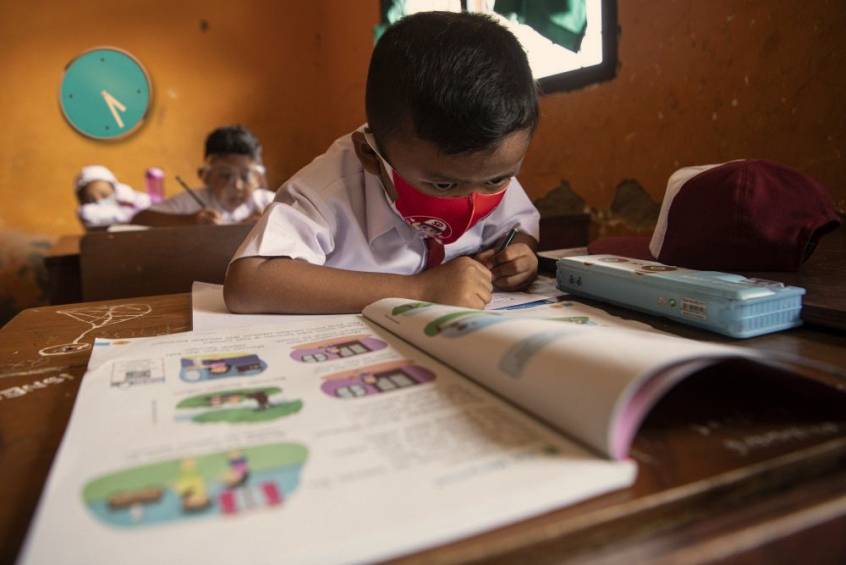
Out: 4h26
